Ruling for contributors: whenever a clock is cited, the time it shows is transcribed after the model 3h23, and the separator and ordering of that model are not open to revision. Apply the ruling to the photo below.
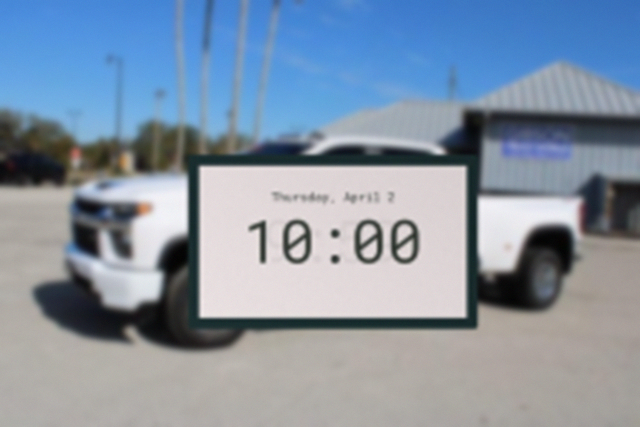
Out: 10h00
